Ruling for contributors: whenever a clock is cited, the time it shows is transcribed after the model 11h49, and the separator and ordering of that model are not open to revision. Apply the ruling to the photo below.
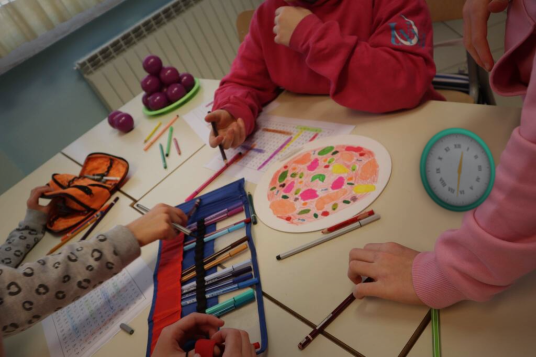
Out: 12h32
